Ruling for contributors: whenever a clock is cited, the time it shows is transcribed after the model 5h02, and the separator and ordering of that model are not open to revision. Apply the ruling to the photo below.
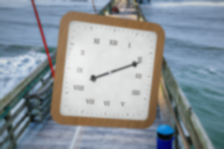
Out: 8h11
